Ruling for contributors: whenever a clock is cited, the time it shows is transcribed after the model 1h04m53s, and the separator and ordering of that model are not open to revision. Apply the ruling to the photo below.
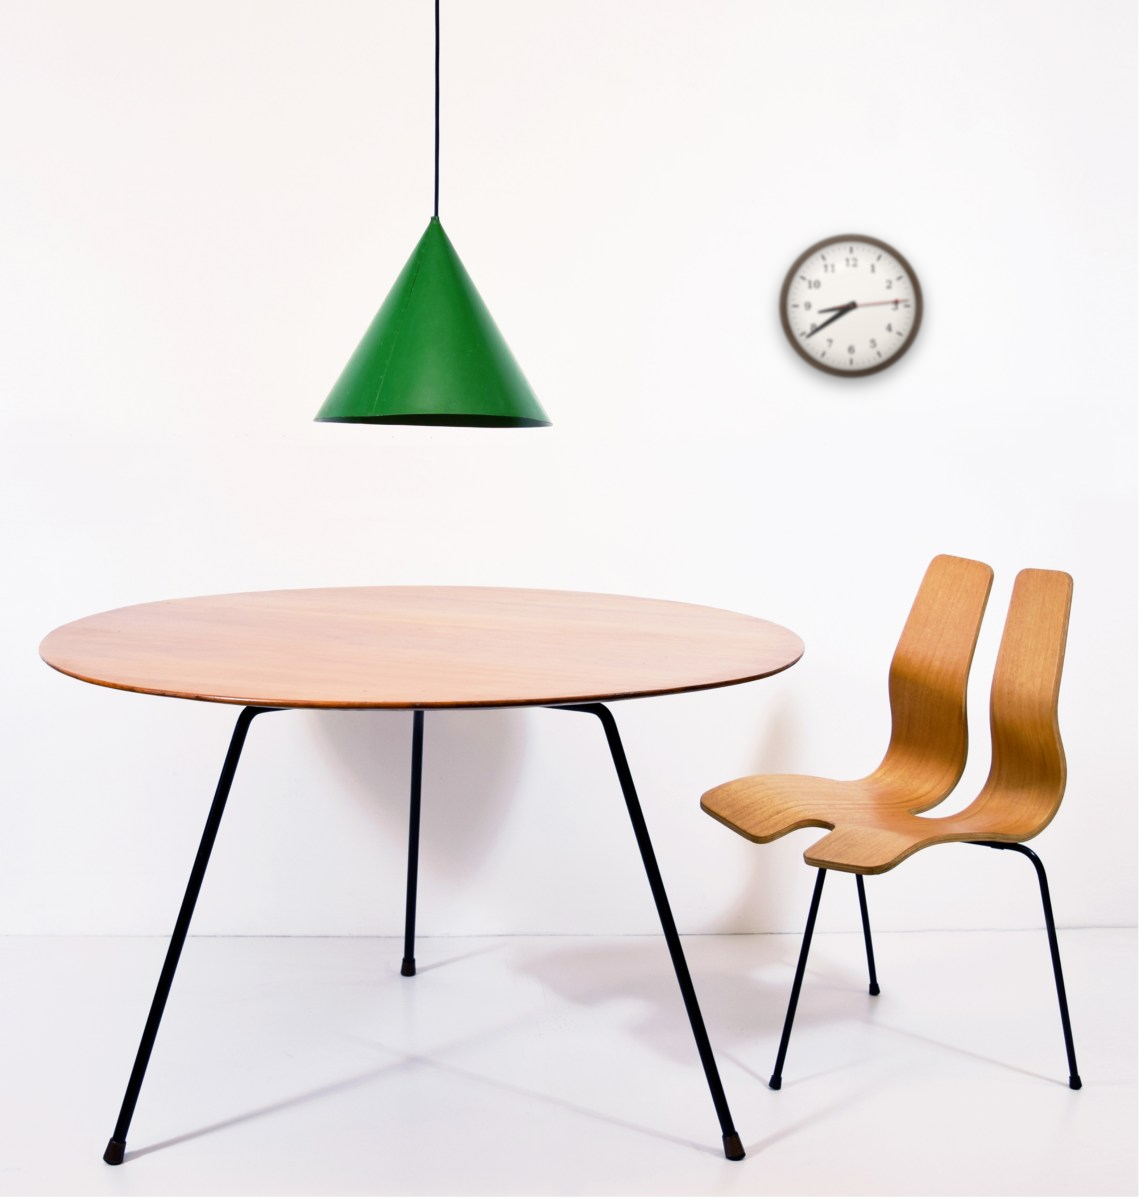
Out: 8h39m14s
